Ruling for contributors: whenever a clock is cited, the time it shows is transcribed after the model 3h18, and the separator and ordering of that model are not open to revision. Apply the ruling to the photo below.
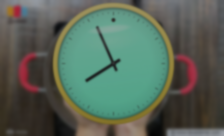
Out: 7h56
